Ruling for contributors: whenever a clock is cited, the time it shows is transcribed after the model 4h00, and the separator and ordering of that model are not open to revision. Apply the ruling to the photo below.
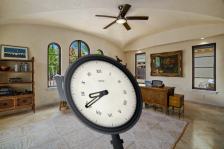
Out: 8h40
